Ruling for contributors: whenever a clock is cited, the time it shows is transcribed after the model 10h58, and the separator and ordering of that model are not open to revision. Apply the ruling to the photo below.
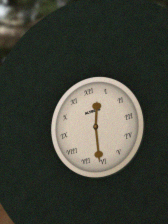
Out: 12h31
